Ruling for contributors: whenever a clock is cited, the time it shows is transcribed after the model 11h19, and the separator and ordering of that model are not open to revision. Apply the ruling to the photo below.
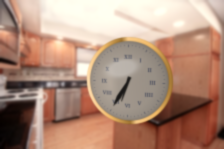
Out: 6h35
